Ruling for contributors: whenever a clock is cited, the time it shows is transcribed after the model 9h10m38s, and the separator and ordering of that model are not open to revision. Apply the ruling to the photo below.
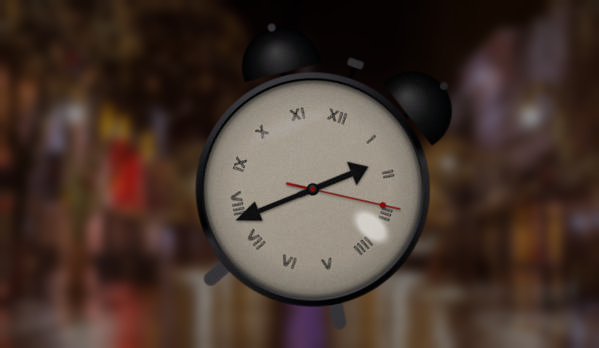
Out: 1h38m14s
